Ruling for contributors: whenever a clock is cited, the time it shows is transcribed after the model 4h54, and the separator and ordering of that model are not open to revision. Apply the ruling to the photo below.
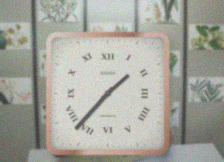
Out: 1h37
